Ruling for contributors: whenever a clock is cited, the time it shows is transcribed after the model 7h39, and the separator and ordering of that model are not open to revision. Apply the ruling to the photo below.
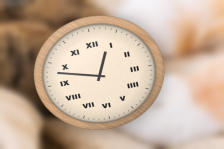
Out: 12h48
